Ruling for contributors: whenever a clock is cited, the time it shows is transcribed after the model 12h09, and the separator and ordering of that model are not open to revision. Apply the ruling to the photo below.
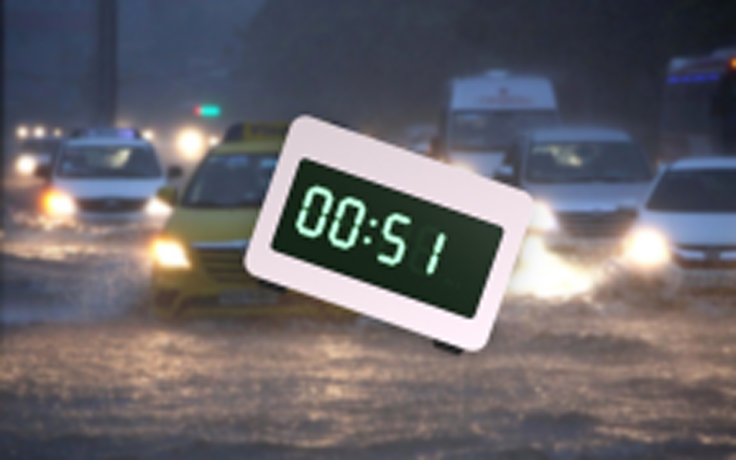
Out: 0h51
